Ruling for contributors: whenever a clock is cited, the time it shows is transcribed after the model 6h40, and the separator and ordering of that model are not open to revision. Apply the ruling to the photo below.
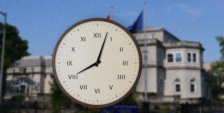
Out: 8h03
